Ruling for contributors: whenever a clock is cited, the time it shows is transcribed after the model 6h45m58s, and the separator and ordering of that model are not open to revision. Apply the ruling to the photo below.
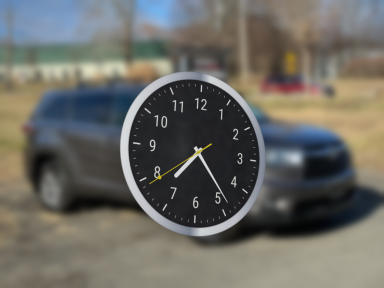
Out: 7h23m39s
